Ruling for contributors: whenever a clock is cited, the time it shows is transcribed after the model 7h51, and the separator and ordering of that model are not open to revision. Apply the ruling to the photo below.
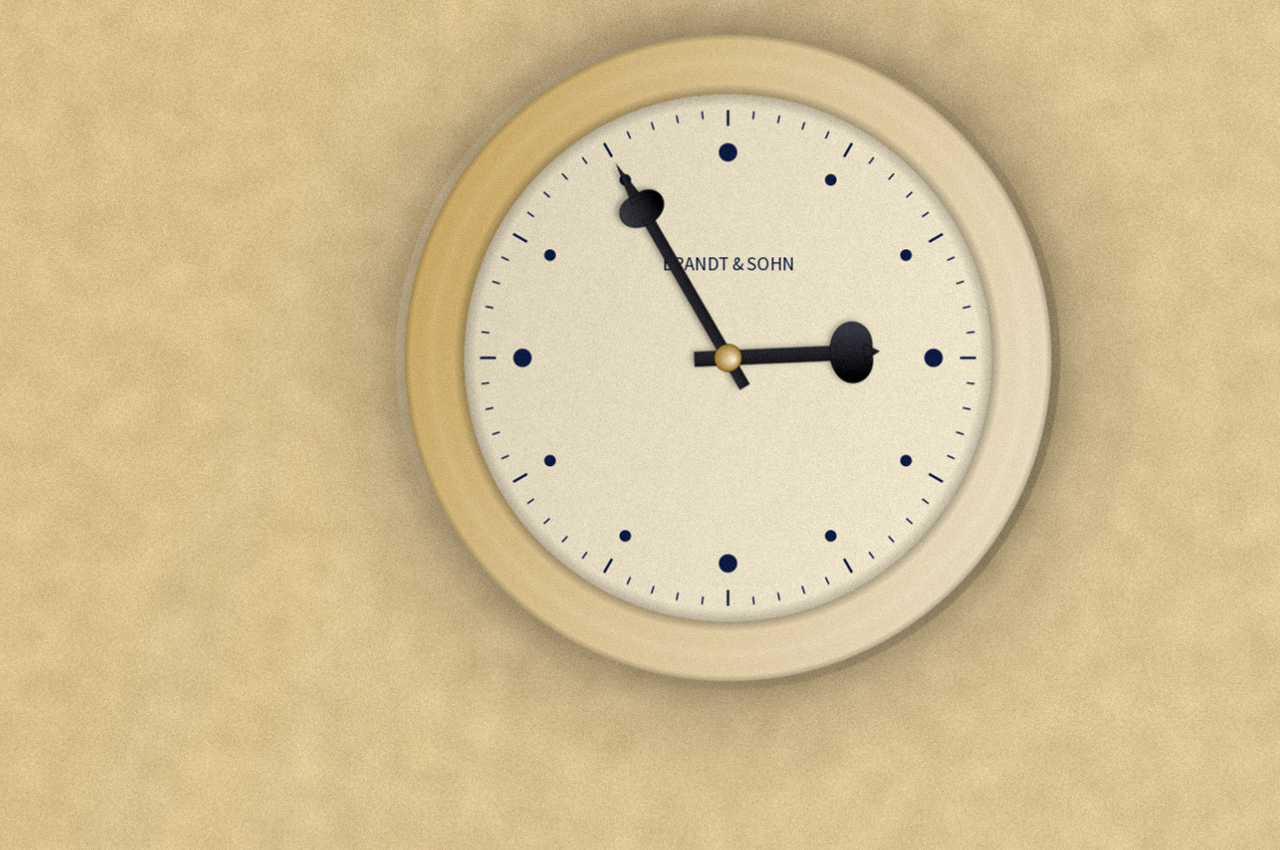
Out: 2h55
